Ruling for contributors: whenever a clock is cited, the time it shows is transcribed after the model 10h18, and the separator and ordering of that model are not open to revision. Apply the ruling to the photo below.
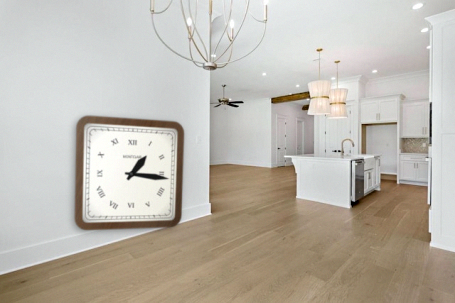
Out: 1h16
